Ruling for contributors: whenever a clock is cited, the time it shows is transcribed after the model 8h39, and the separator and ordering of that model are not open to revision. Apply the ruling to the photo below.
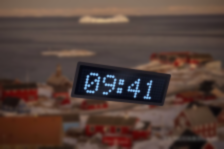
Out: 9h41
